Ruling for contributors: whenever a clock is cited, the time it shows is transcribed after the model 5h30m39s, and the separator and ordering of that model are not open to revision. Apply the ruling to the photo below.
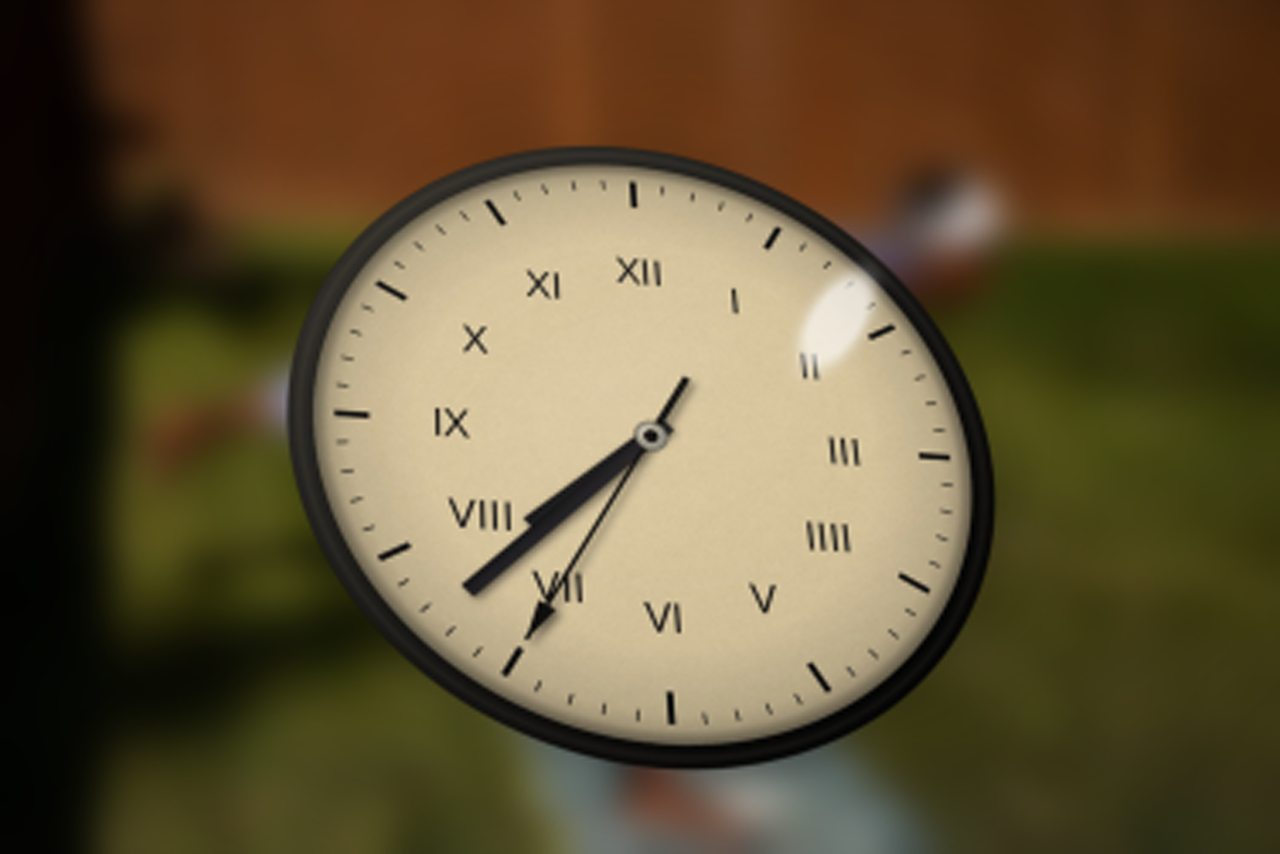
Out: 7h37m35s
